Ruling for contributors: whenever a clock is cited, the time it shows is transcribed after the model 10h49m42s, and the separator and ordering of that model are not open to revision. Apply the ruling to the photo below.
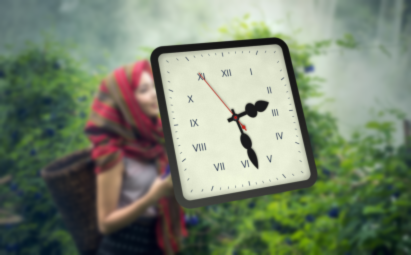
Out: 2h27m55s
